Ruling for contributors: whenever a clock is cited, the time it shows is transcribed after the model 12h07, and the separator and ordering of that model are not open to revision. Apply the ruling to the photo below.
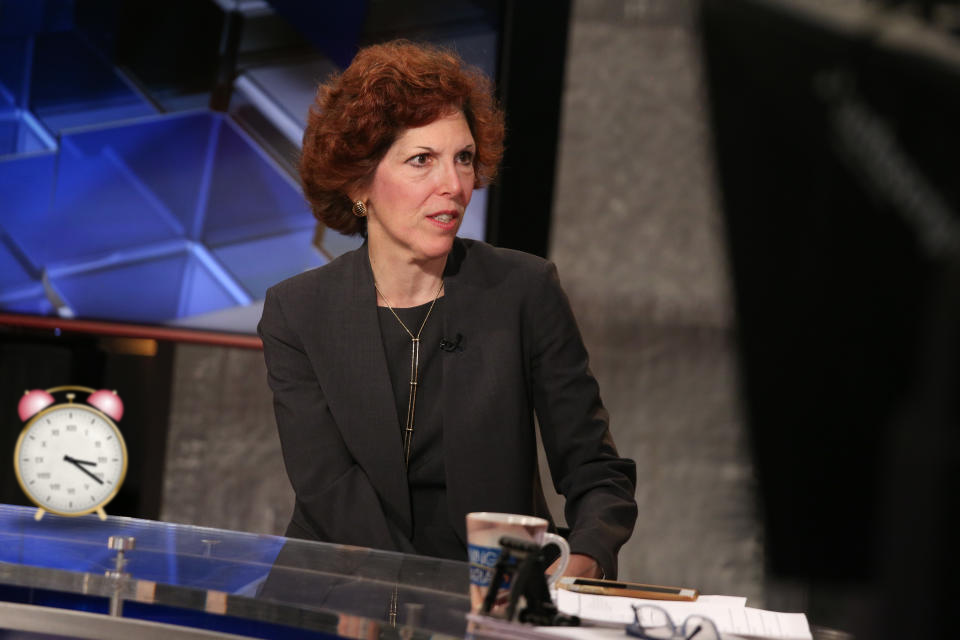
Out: 3h21
